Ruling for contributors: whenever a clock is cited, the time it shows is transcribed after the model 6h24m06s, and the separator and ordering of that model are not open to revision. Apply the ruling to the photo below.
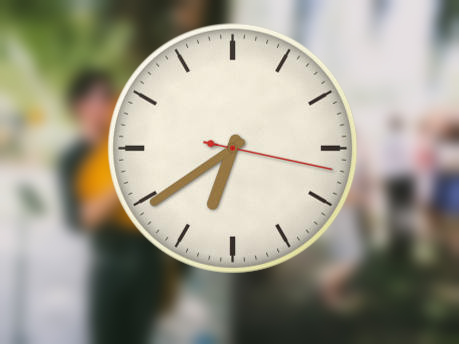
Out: 6h39m17s
